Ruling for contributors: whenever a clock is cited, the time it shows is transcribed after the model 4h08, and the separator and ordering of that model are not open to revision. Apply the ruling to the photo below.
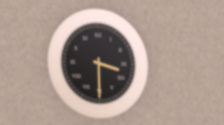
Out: 3h30
